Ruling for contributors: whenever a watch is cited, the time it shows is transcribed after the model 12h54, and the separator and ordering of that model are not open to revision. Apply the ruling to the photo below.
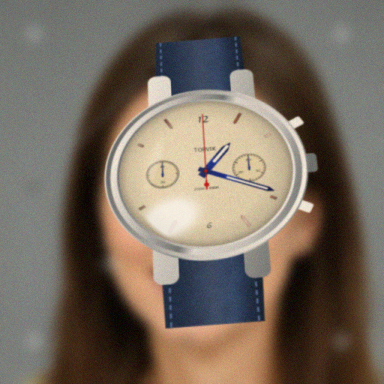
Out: 1h19
